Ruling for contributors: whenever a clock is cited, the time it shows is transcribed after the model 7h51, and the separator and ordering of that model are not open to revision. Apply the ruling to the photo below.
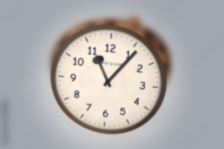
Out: 11h06
